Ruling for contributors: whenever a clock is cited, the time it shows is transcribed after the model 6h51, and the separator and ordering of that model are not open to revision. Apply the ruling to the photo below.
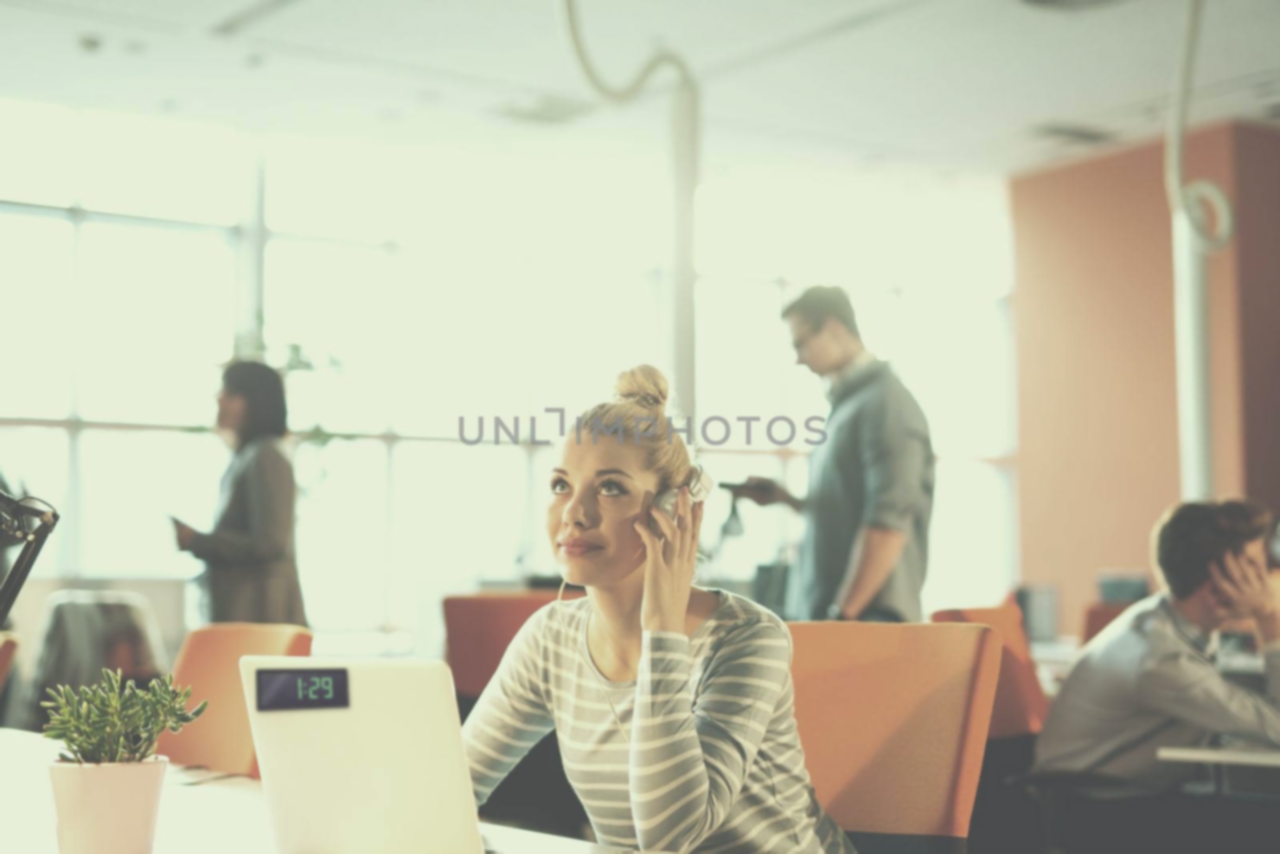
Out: 1h29
